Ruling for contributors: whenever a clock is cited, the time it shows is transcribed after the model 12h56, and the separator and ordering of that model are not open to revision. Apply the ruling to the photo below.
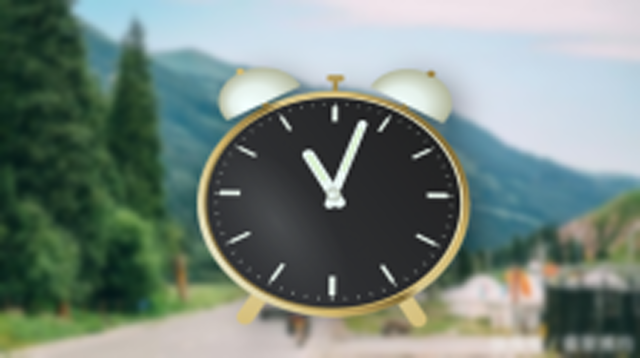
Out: 11h03
